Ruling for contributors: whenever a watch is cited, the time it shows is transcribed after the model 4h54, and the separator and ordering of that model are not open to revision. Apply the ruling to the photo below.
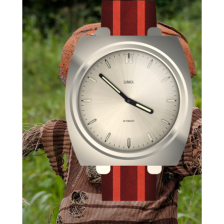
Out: 3h52
